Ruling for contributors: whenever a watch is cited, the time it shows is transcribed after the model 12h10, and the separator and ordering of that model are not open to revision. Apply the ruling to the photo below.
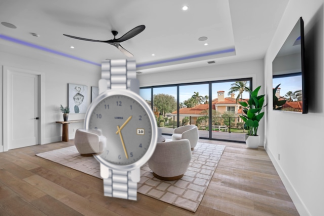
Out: 1h27
